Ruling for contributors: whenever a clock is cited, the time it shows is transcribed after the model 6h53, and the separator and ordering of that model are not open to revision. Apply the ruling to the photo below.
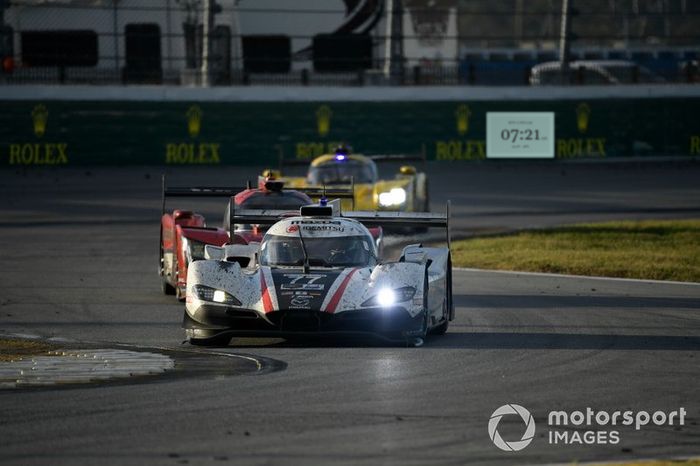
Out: 7h21
